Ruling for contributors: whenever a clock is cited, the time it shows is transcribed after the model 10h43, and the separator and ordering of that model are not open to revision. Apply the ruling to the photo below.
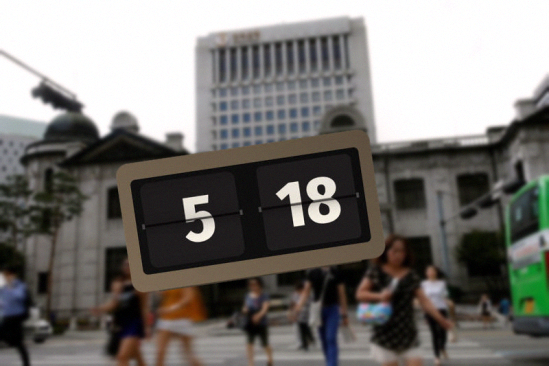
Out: 5h18
